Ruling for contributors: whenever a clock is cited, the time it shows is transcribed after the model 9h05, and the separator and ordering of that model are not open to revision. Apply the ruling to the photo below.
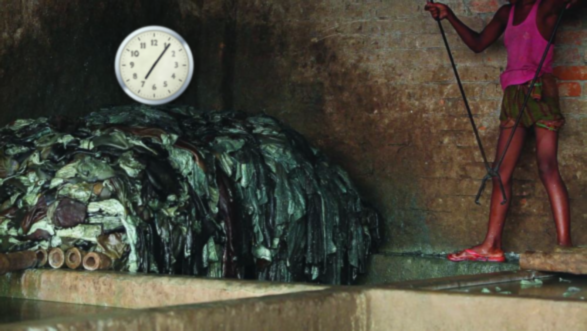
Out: 7h06
